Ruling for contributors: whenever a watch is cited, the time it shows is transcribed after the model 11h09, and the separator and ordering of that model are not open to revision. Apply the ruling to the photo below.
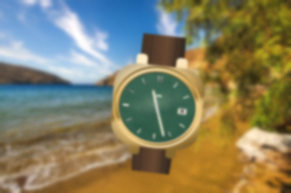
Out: 11h27
